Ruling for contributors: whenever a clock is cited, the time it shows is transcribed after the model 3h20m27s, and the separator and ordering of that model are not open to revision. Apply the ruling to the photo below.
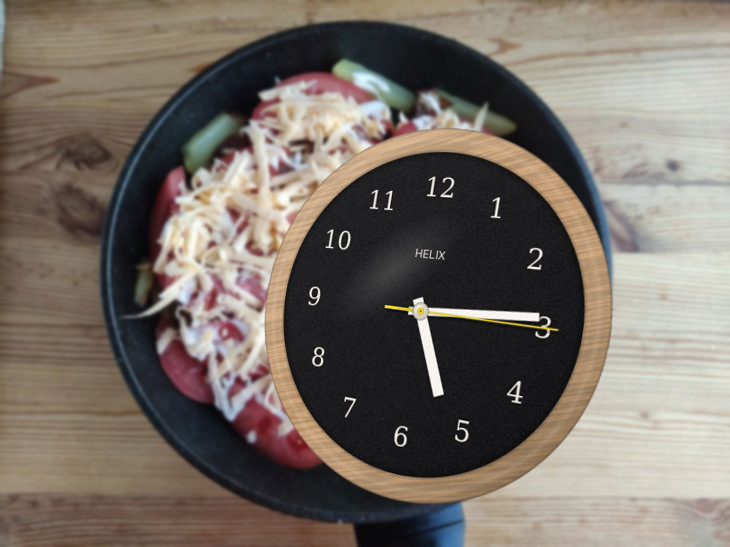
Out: 5h14m15s
